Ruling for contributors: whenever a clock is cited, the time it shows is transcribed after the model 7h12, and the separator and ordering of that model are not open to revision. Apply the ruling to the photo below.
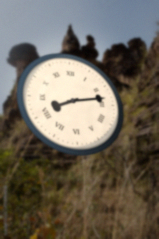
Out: 8h13
